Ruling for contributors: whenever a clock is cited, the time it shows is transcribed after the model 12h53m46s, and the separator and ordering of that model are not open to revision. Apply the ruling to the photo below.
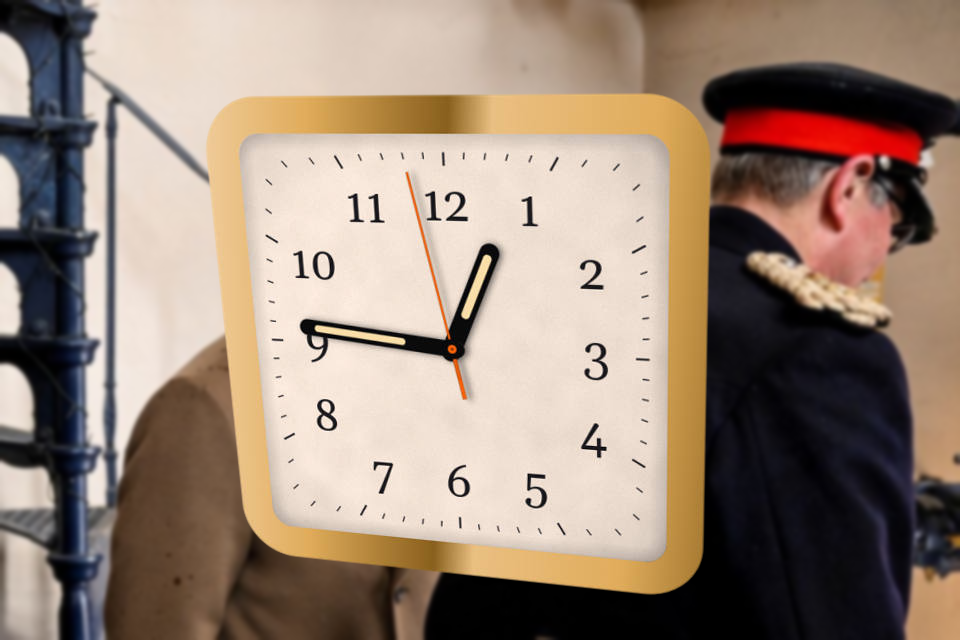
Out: 12h45m58s
